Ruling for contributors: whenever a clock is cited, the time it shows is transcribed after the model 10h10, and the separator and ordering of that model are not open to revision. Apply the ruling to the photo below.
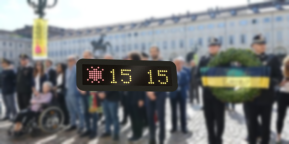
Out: 15h15
